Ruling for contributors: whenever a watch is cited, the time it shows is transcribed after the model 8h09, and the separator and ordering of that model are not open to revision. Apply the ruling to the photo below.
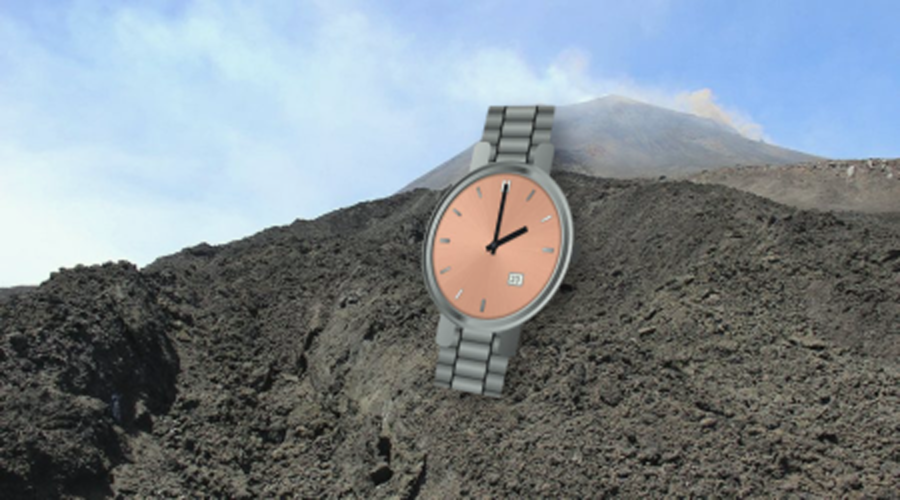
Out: 2h00
